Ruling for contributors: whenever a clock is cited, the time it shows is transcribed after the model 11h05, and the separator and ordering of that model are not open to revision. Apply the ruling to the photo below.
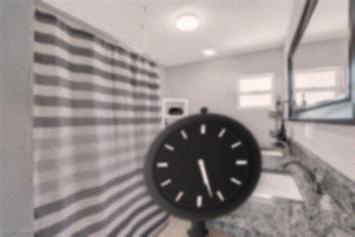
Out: 5h27
